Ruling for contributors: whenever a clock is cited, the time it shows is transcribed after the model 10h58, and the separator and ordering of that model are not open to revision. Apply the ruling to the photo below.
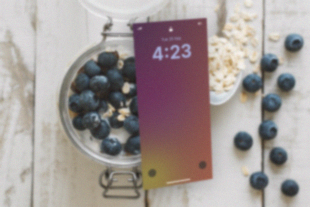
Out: 4h23
